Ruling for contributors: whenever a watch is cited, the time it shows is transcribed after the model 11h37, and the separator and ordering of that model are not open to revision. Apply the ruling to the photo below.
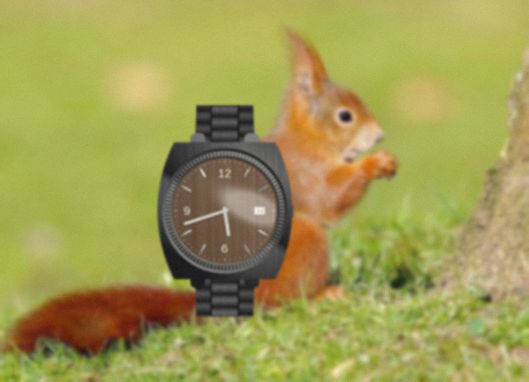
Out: 5h42
